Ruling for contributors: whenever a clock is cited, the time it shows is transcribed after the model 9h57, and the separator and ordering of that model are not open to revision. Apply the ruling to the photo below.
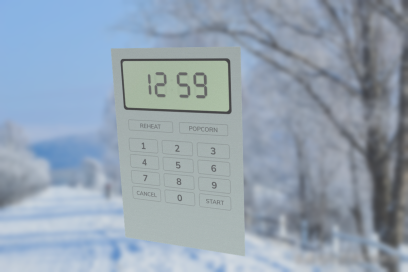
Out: 12h59
